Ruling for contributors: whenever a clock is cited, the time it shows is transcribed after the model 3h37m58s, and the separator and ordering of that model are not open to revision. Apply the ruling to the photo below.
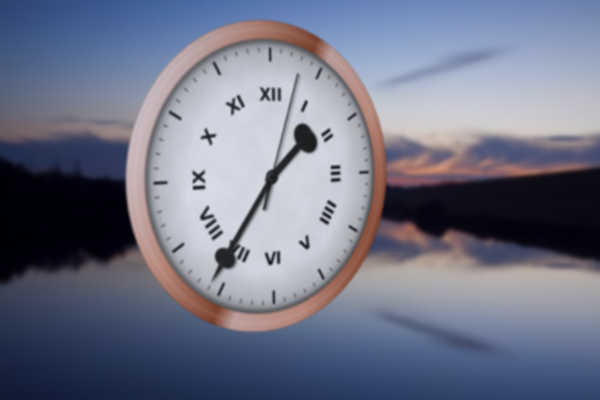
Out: 1h36m03s
